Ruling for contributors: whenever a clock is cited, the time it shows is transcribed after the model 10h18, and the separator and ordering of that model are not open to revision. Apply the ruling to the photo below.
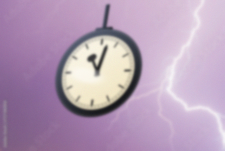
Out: 11h02
